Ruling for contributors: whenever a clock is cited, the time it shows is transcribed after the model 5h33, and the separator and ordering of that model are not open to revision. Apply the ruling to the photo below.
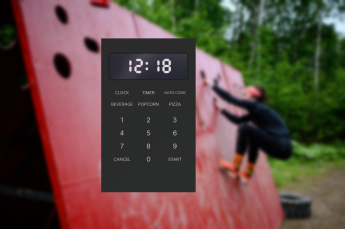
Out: 12h18
